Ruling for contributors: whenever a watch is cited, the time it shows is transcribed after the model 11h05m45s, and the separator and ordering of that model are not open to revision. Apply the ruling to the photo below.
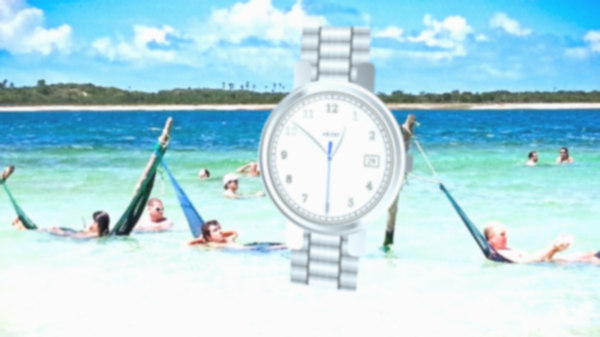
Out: 12h51m30s
